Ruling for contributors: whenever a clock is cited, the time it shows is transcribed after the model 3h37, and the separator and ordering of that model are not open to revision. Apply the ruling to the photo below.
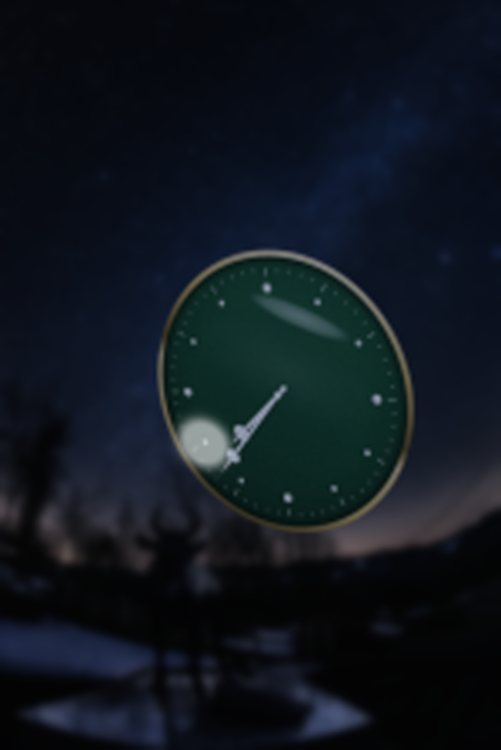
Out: 7h37
